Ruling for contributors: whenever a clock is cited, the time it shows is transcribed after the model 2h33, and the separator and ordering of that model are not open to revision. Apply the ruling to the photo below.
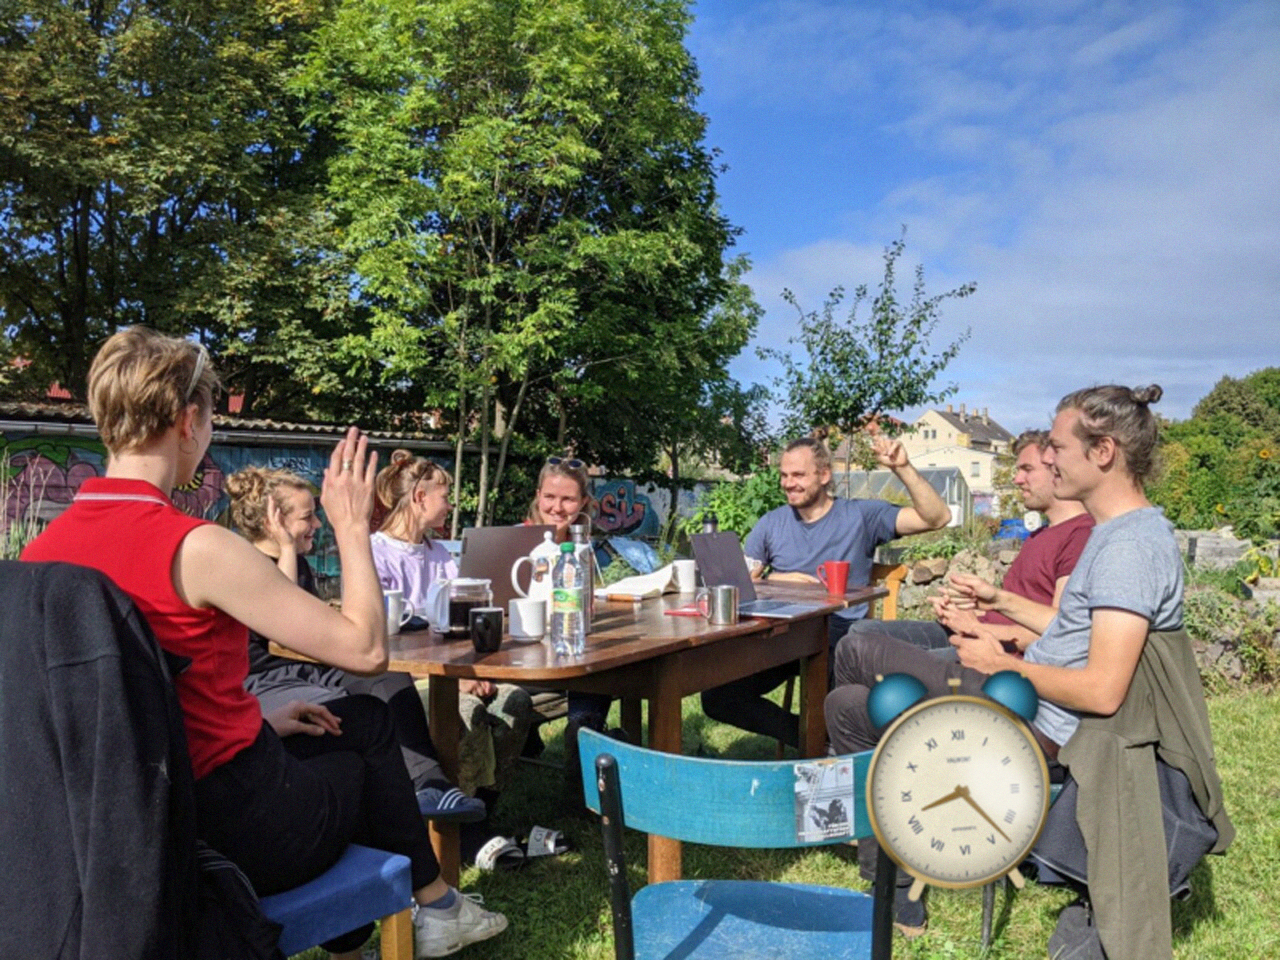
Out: 8h23
